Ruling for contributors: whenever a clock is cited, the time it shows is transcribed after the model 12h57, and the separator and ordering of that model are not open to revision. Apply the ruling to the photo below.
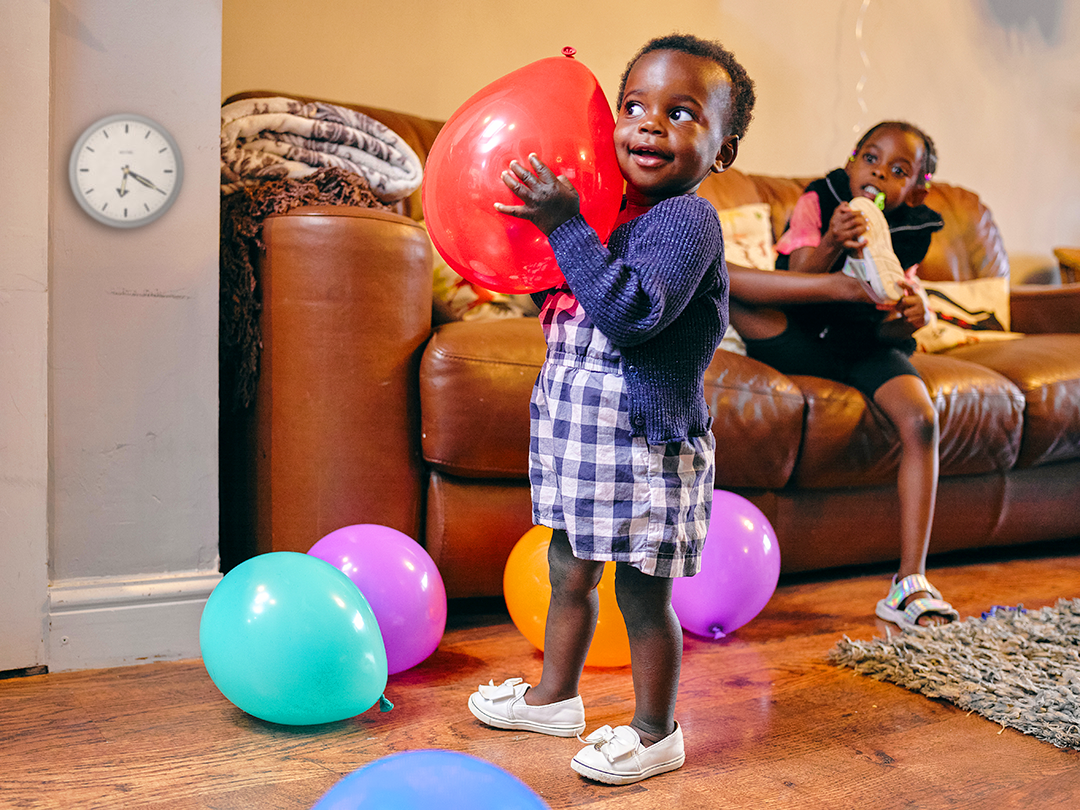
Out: 6h20
